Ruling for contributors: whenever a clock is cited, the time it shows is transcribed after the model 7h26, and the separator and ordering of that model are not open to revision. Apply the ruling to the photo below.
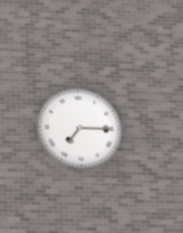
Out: 7h15
